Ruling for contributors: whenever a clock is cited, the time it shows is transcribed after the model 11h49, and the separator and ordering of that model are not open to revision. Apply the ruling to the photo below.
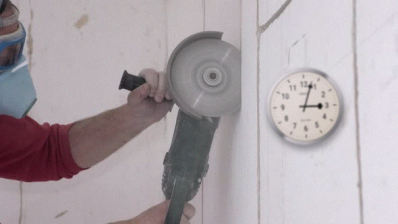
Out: 3h03
